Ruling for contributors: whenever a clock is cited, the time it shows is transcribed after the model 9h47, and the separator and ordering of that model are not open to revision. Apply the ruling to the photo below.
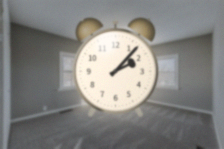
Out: 2h07
